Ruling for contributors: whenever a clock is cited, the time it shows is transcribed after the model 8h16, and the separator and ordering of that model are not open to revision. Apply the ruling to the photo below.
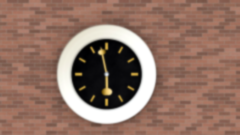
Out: 5h58
